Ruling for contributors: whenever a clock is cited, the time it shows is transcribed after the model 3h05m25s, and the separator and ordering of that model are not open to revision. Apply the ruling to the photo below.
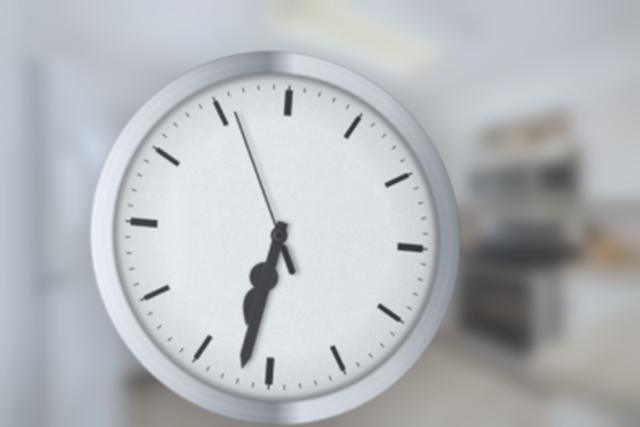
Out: 6h31m56s
